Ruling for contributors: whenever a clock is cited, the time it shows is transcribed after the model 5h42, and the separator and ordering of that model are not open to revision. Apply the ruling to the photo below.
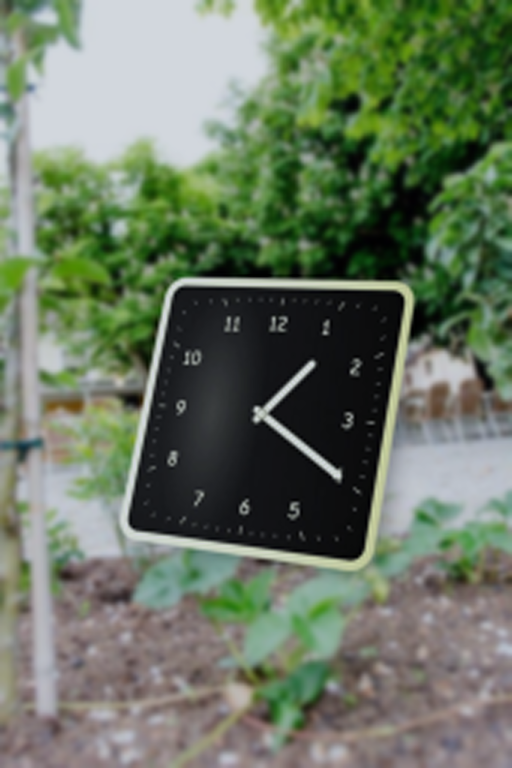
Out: 1h20
